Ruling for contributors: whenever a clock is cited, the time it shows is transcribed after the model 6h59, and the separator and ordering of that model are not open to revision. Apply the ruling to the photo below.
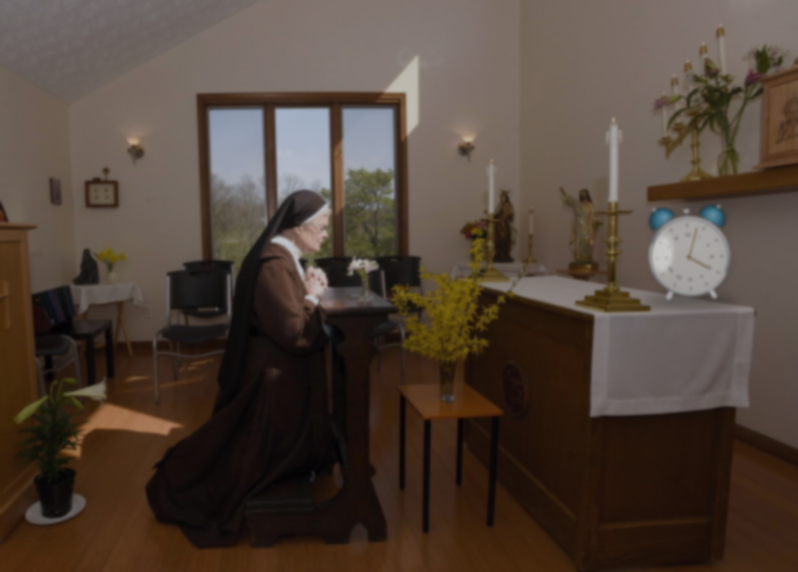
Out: 4h03
